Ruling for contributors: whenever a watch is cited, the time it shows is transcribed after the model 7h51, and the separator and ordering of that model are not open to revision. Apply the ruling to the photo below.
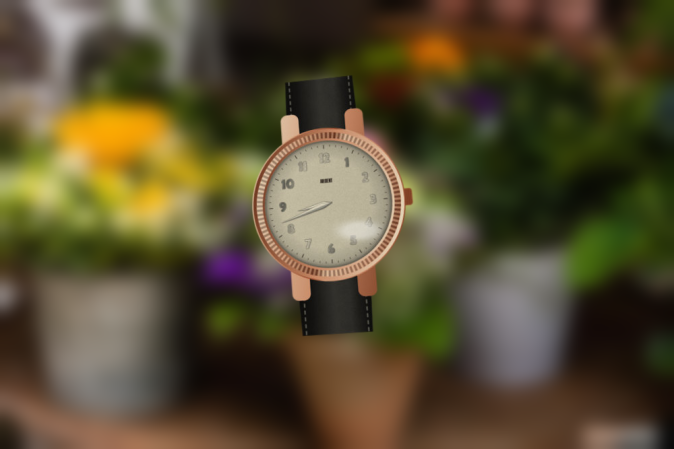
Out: 8h42
